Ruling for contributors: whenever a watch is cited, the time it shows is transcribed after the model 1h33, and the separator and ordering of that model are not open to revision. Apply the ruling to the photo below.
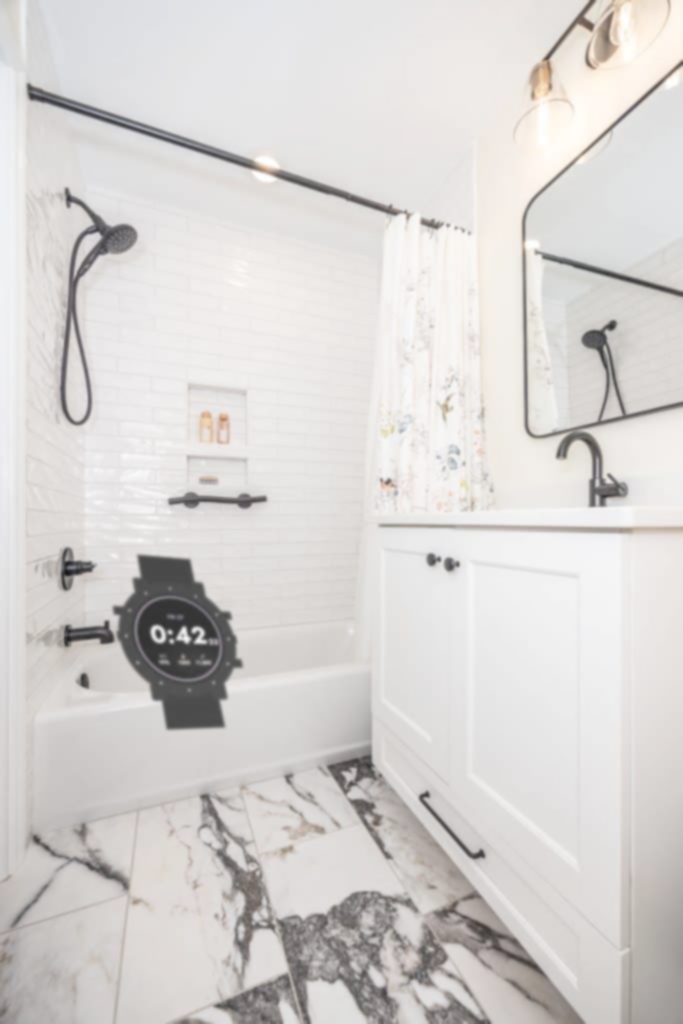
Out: 0h42
